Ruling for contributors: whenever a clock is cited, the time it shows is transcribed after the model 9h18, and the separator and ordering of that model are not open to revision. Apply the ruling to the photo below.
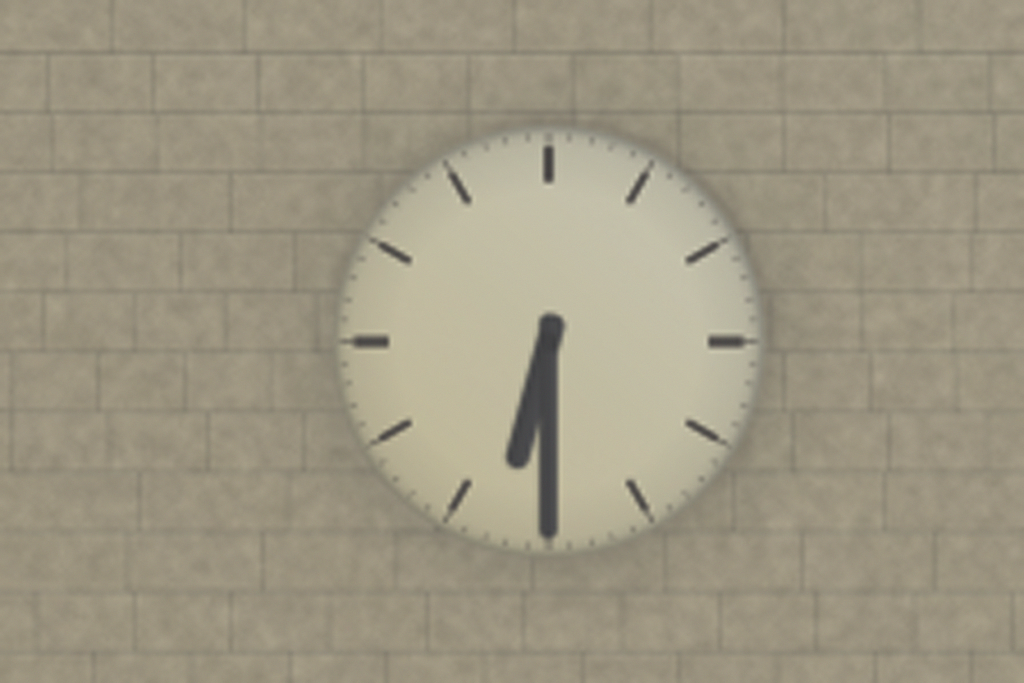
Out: 6h30
